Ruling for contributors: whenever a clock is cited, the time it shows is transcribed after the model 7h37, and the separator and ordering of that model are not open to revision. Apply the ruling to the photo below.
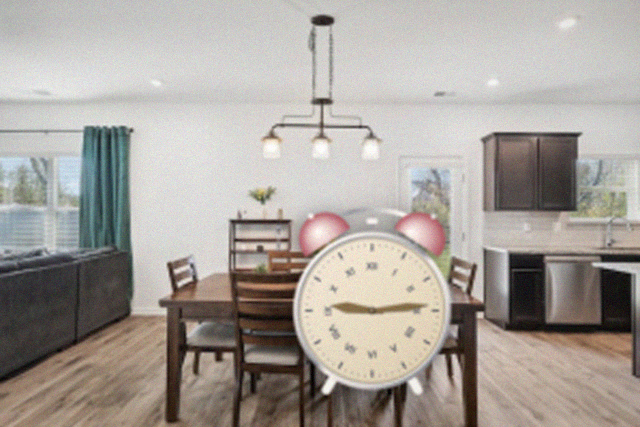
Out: 9h14
